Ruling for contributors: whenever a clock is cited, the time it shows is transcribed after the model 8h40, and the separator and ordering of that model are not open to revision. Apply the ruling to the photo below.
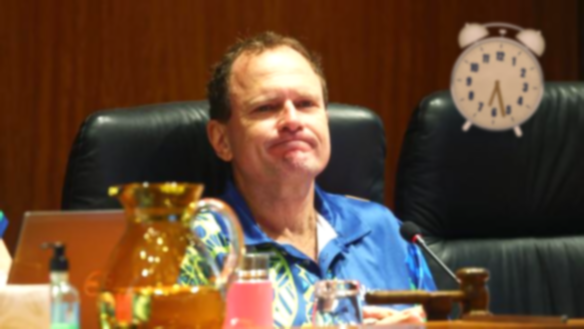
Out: 6h27
